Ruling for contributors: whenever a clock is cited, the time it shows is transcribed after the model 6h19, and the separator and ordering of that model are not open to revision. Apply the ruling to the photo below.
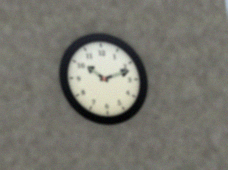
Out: 10h12
